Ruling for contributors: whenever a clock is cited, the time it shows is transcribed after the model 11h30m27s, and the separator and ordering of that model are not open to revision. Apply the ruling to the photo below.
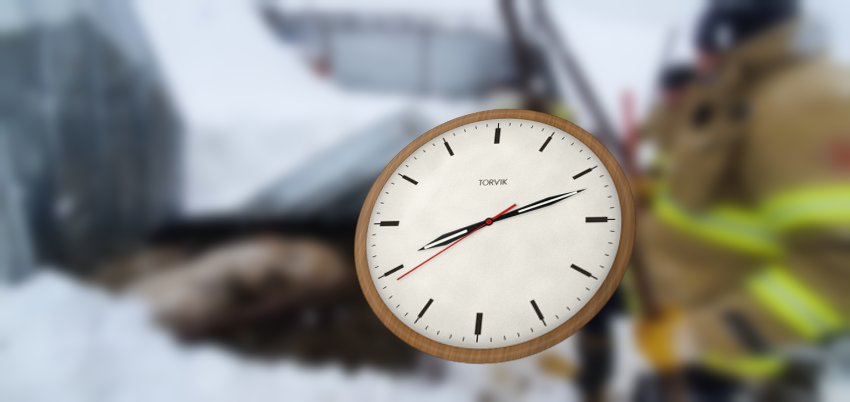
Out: 8h11m39s
